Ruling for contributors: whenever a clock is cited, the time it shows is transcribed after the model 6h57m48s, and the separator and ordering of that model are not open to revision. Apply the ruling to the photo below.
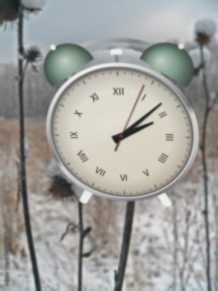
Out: 2h08m04s
